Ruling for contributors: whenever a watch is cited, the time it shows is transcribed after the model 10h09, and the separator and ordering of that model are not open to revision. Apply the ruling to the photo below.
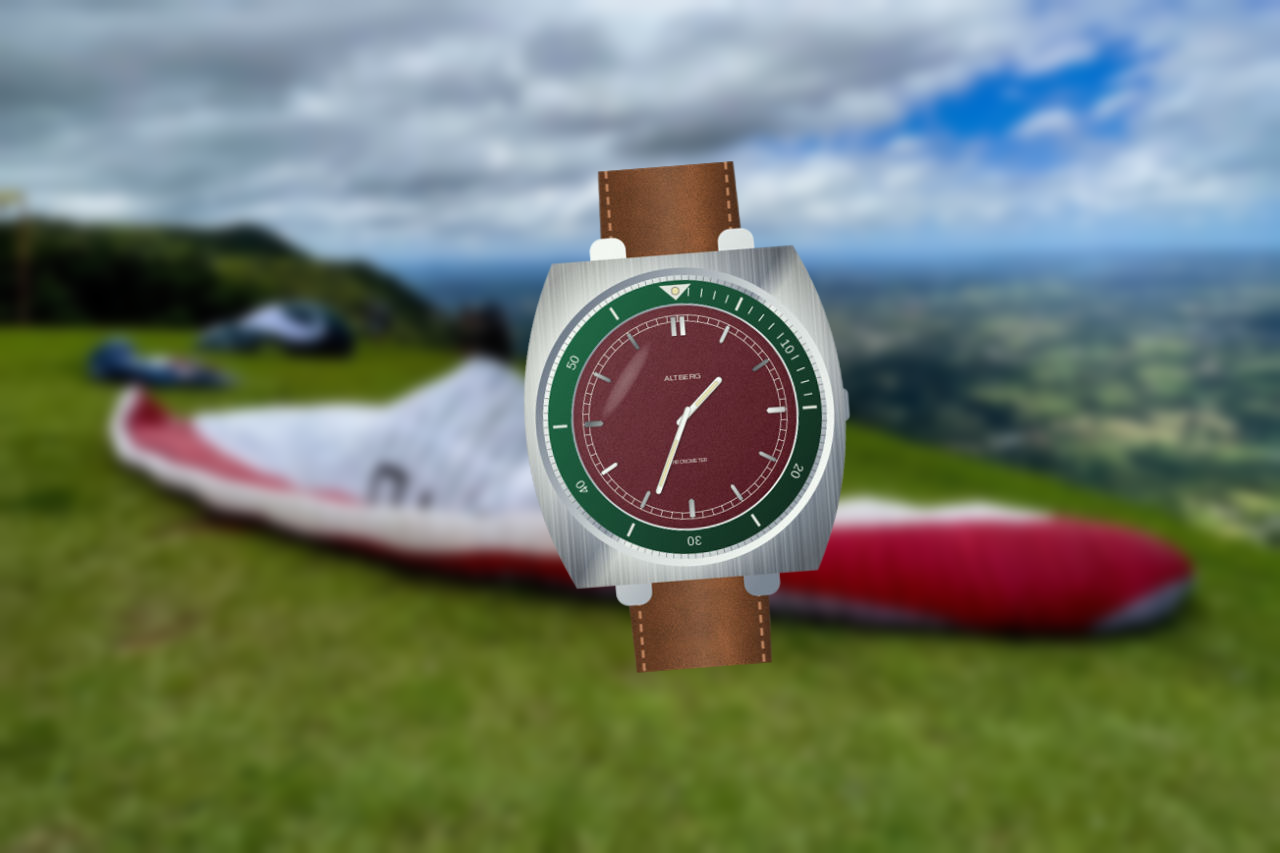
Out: 1h34
